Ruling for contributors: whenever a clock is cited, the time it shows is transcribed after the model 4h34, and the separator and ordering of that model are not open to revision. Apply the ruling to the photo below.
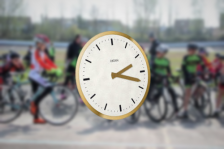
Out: 2h18
